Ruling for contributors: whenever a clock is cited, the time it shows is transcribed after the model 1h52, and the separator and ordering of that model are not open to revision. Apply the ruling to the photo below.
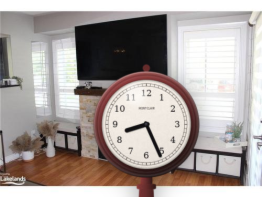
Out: 8h26
